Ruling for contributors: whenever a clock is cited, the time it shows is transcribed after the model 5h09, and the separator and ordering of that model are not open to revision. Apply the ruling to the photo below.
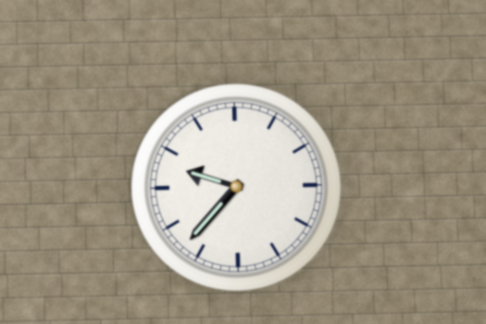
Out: 9h37
